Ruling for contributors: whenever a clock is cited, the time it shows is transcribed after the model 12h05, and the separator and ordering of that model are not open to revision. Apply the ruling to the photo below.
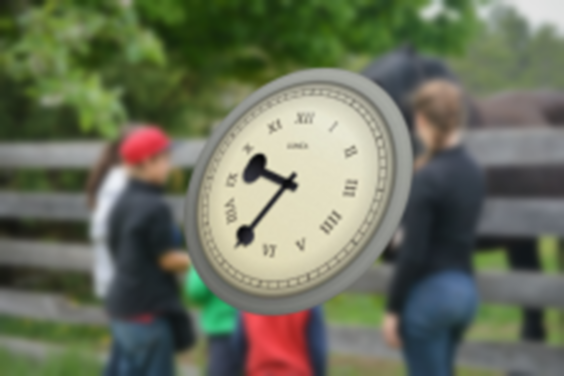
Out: 9h35
